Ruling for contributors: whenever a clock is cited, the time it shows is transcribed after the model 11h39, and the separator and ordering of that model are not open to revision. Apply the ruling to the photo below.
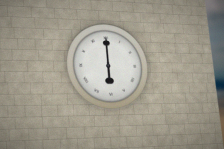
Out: 6h00
